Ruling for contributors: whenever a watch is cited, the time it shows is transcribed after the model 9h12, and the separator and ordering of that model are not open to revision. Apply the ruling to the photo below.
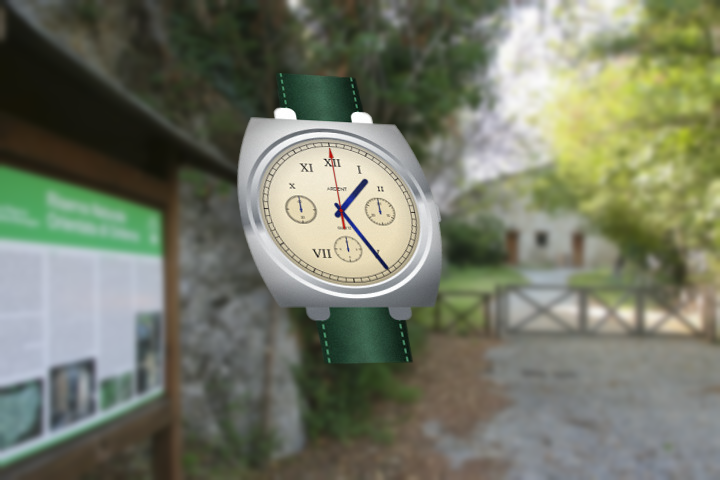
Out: 1h25
